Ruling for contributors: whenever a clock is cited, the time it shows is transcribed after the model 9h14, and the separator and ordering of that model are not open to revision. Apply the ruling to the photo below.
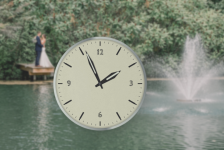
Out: 1h56
